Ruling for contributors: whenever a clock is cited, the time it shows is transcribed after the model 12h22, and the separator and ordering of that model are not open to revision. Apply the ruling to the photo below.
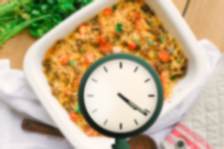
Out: 4h21
